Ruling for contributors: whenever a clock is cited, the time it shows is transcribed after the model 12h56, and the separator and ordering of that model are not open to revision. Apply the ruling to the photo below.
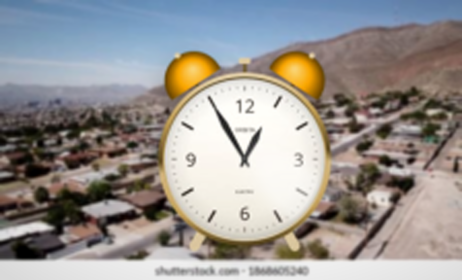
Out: 12h55
